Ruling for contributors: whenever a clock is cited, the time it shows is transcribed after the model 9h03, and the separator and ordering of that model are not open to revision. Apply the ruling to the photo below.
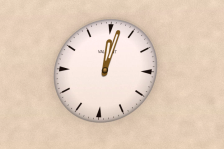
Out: 12h02
